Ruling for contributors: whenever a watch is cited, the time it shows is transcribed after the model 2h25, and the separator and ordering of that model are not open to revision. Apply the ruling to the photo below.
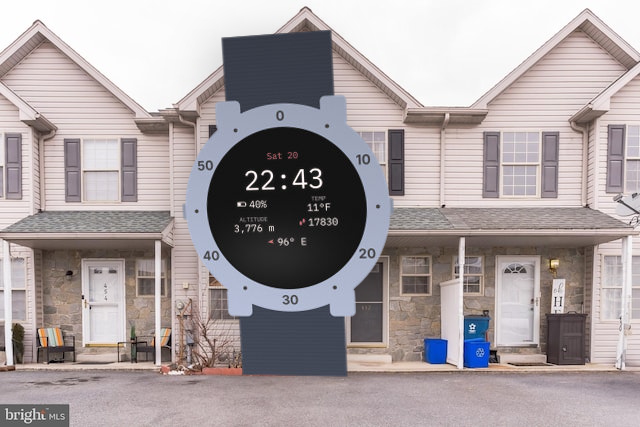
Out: 22h43
